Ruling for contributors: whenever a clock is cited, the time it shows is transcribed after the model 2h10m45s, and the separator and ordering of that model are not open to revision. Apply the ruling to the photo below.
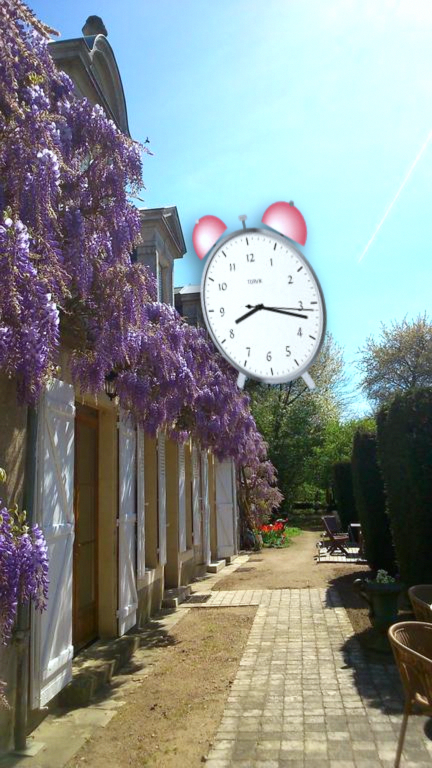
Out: 8h17m16s
